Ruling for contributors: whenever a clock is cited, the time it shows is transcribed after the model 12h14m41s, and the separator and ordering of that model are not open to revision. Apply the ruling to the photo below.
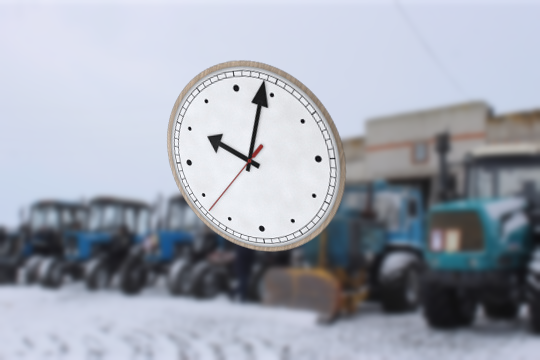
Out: 10h03m38s
